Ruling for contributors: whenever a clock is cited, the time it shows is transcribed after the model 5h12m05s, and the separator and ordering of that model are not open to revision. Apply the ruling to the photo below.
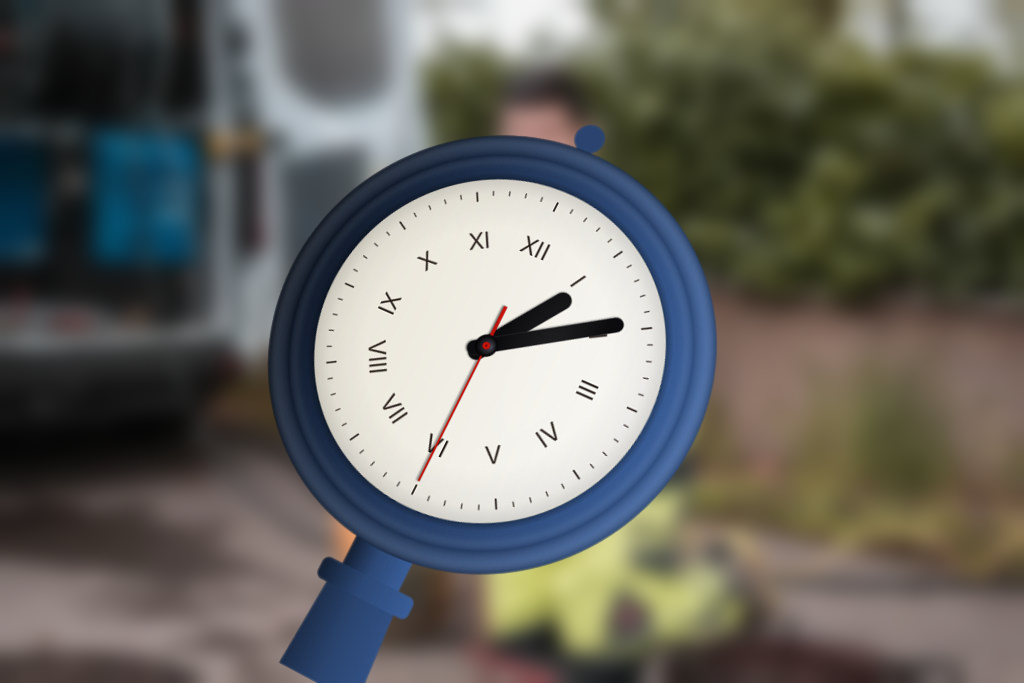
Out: 1h09m30s
